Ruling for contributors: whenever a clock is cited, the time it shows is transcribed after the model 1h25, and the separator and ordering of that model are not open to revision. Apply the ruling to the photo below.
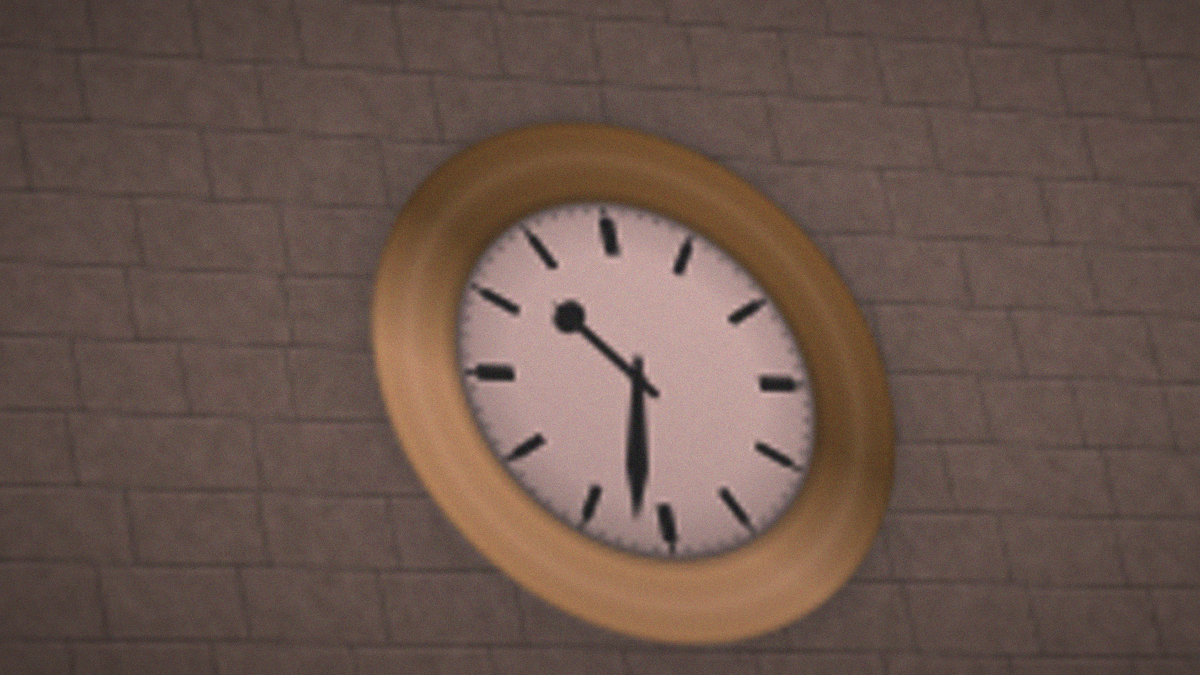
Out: 10h32
